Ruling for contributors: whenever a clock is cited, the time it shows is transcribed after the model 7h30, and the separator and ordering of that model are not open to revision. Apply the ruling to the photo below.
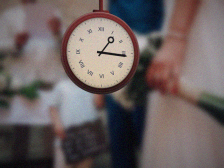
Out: 1h16
